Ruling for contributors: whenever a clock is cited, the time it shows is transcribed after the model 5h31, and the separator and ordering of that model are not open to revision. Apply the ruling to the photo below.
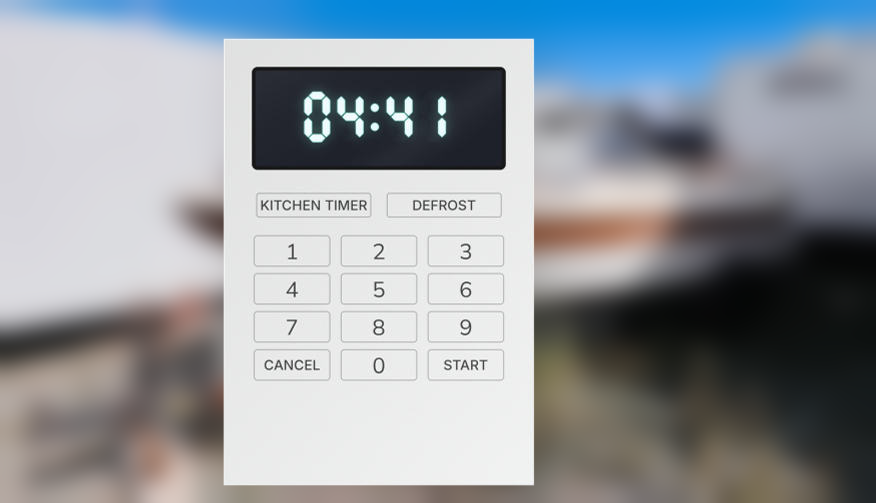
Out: 4h41
